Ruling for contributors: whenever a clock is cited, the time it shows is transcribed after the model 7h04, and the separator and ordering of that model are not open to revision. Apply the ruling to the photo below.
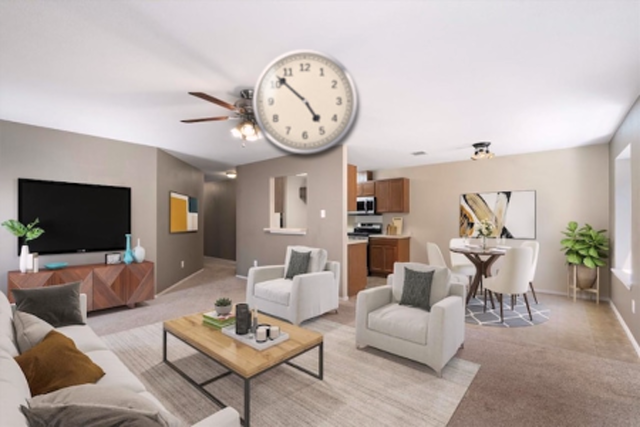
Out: 4h52
